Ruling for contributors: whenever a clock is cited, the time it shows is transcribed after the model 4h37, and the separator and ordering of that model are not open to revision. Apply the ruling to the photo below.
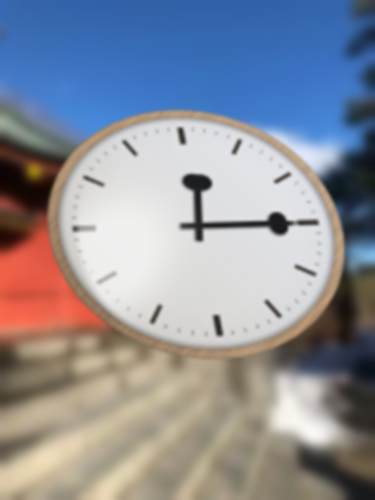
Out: 12h15
